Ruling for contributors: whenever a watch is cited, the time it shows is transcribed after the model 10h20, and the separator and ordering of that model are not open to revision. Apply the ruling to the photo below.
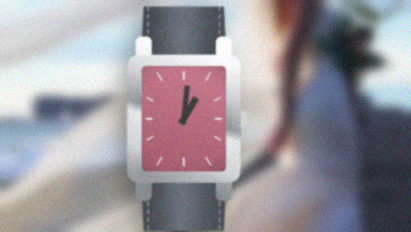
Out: 1h01
